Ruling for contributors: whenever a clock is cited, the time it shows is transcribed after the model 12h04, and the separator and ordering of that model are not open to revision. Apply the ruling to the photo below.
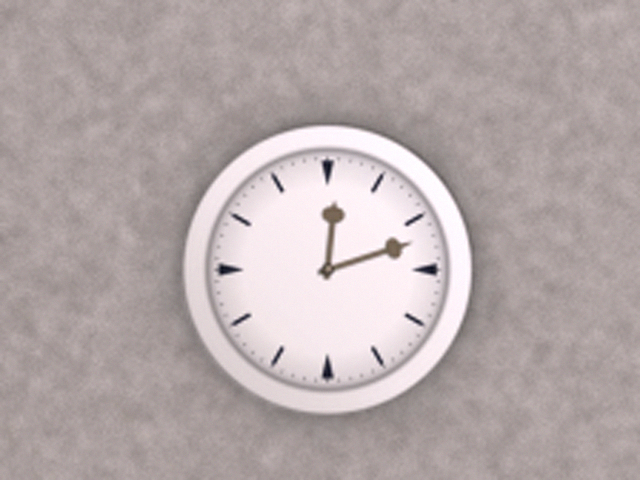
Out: 12h12
